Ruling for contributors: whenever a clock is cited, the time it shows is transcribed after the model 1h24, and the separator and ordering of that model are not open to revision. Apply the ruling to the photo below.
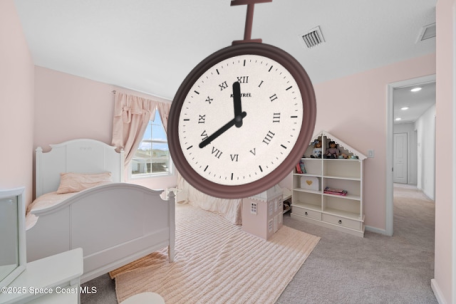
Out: 11h39
